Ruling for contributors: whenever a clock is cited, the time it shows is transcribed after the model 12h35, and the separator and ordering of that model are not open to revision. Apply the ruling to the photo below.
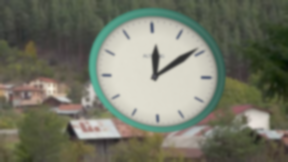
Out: 12h09
